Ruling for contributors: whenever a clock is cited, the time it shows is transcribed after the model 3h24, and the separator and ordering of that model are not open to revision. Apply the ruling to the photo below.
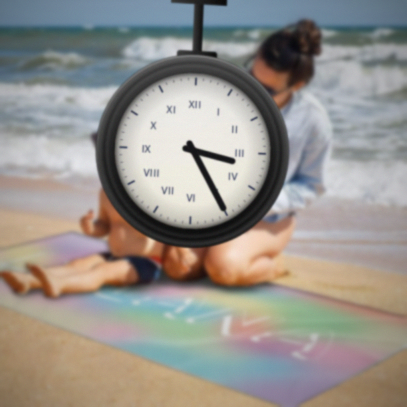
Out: 3h25
